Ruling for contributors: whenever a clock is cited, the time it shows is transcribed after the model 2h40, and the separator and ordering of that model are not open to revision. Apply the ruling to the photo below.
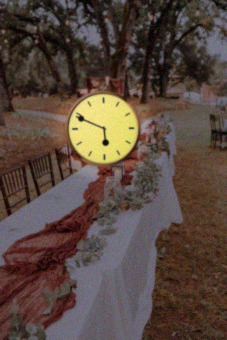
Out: 5h49
